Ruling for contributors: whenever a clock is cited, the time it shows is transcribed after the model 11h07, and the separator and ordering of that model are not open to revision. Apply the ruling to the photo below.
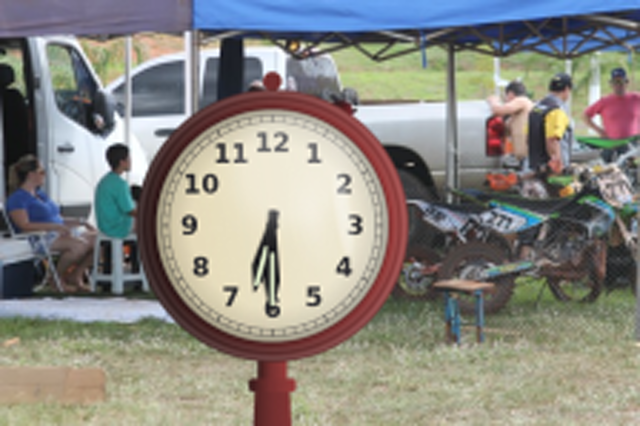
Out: 6h30
